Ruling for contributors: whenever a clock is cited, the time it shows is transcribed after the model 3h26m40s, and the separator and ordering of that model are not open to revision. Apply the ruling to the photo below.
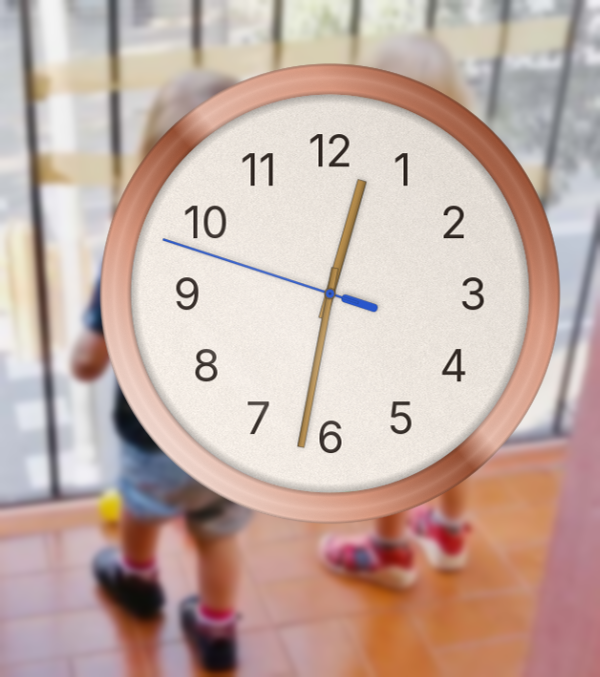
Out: 12h31m48s
